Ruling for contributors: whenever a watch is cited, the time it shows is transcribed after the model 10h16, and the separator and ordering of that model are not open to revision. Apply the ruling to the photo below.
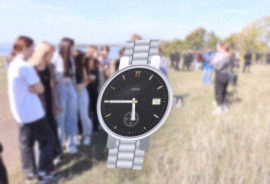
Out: 5h45
